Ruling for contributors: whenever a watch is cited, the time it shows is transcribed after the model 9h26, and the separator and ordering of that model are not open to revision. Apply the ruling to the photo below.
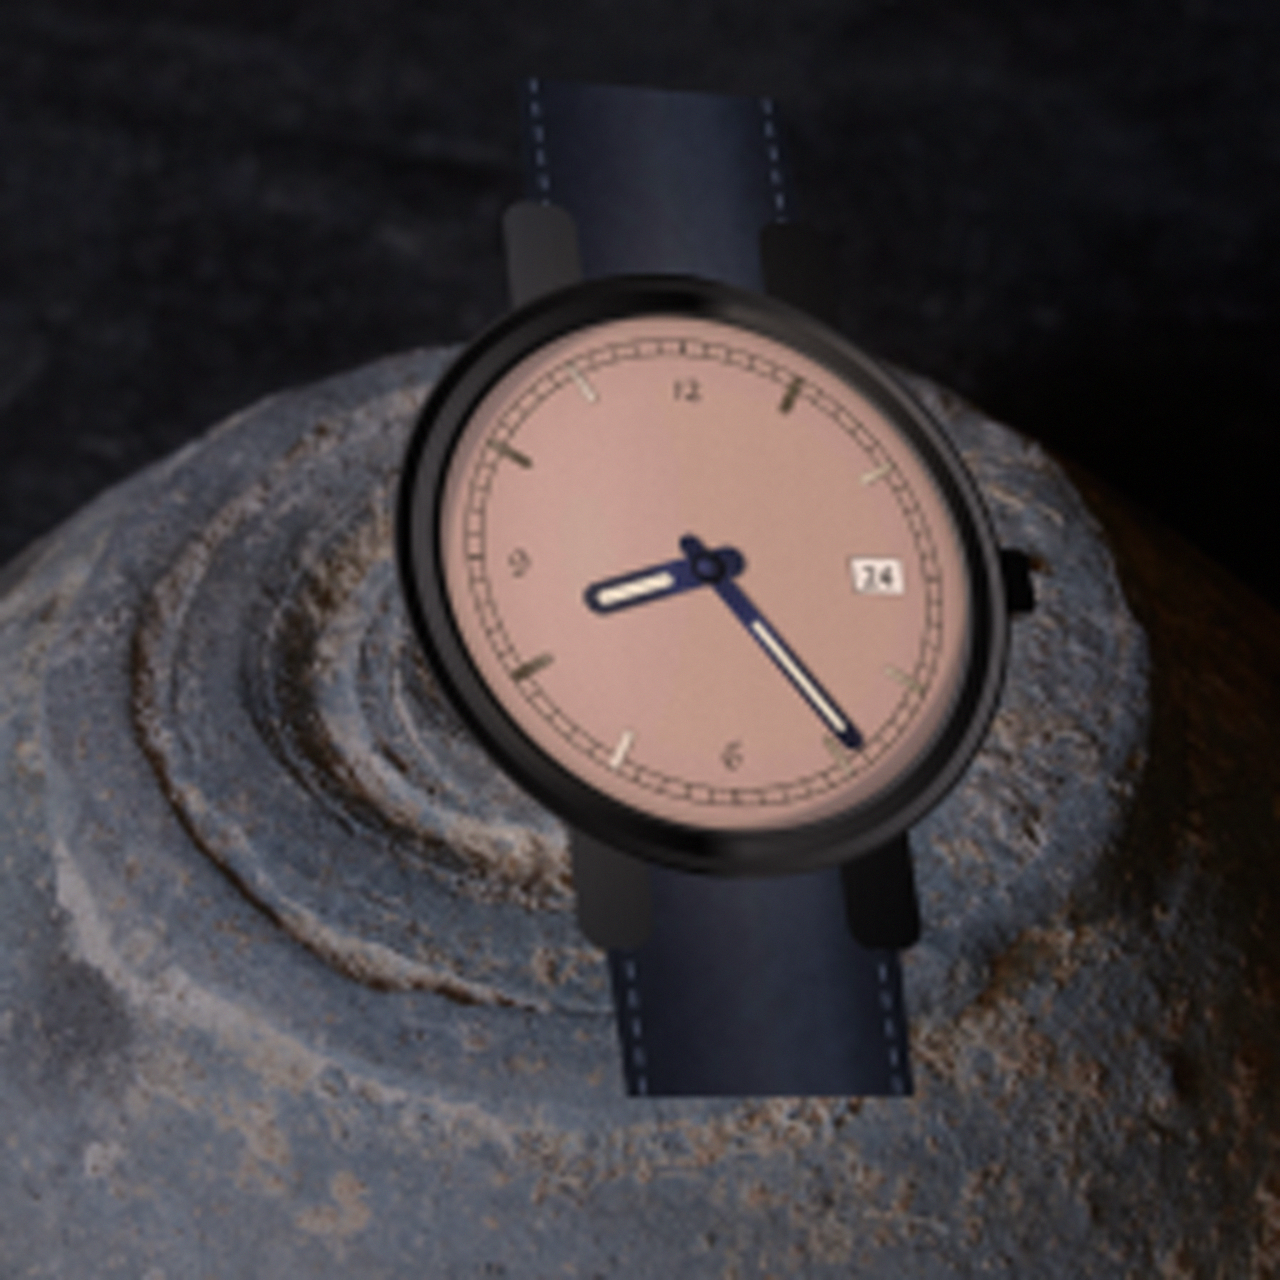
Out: 8h24
